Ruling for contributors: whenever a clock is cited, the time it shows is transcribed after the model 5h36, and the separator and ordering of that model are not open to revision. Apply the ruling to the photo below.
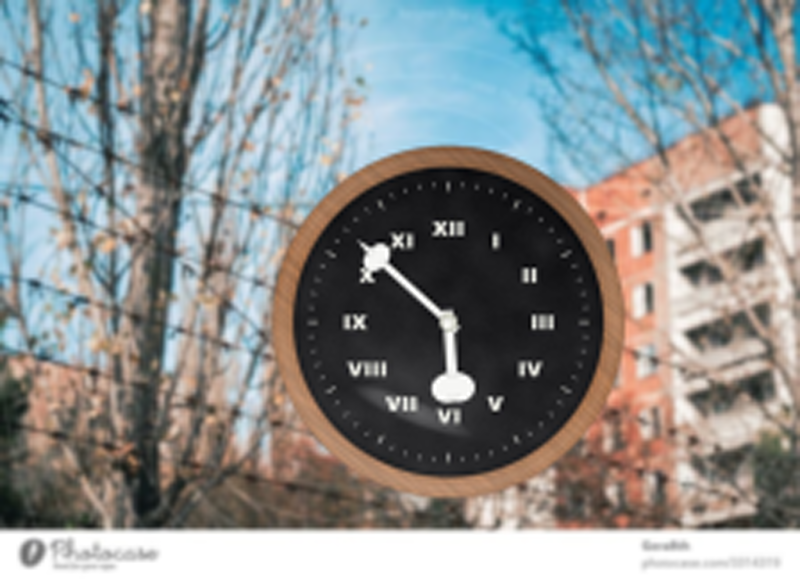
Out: 5h52
